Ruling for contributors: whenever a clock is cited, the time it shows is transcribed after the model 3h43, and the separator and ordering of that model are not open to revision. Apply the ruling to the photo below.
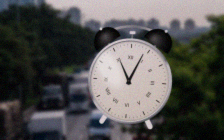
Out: 11h04
